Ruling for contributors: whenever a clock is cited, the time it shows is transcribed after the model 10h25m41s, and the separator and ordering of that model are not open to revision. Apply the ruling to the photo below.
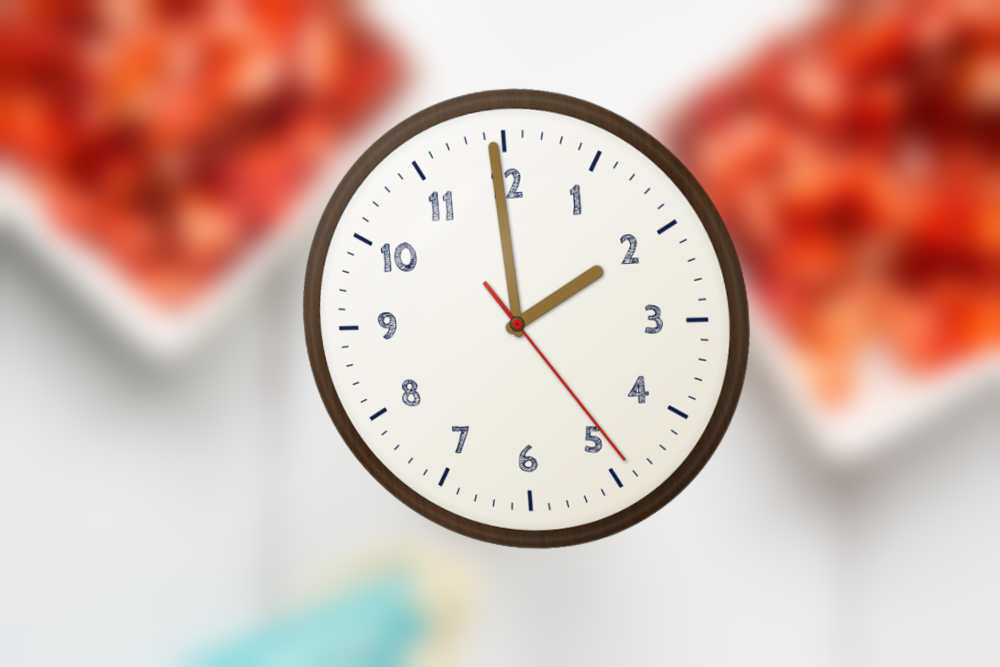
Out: 1h59m24s
